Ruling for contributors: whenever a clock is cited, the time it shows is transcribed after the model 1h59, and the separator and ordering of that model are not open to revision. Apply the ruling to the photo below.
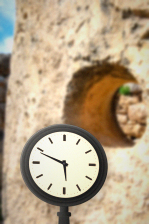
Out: 5h49
